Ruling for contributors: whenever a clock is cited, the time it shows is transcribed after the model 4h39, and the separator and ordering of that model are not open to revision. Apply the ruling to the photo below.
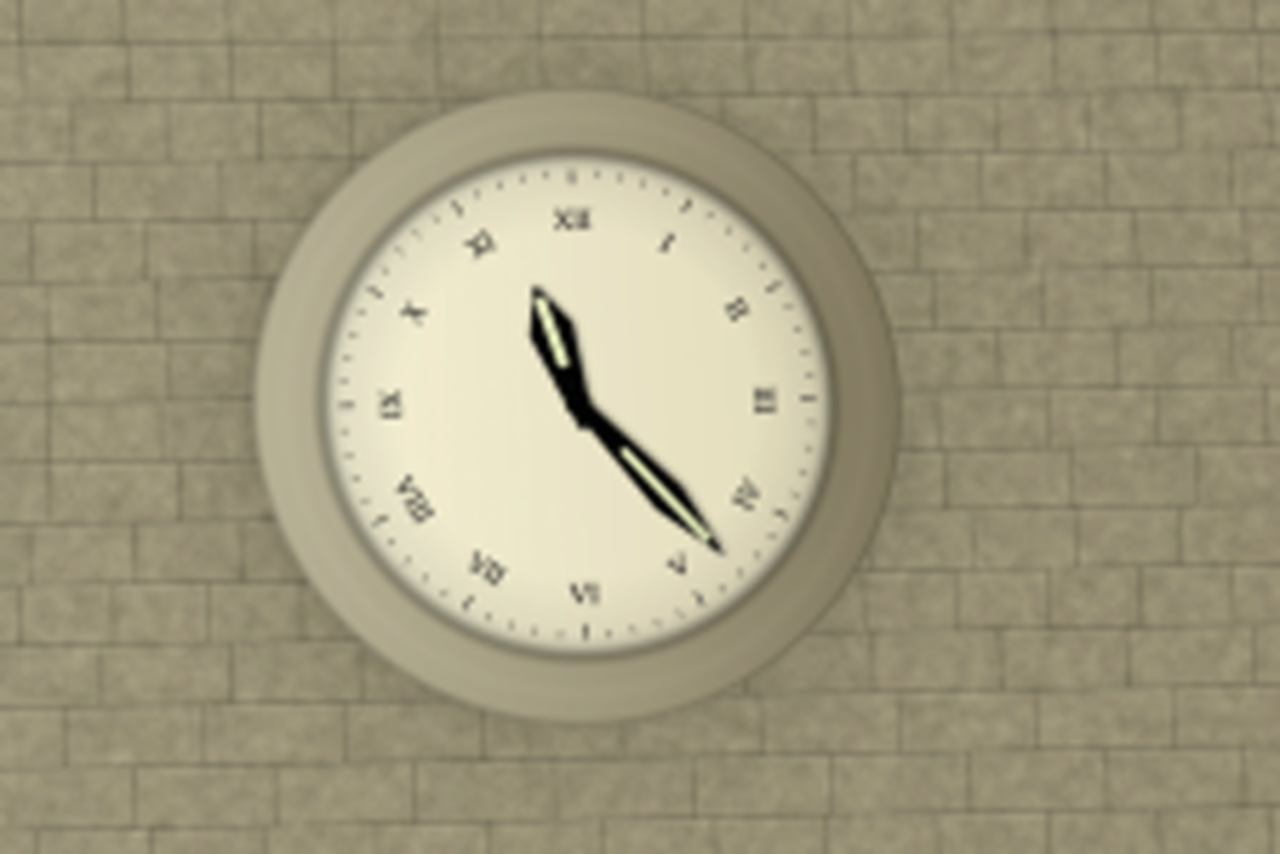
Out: 11h23
